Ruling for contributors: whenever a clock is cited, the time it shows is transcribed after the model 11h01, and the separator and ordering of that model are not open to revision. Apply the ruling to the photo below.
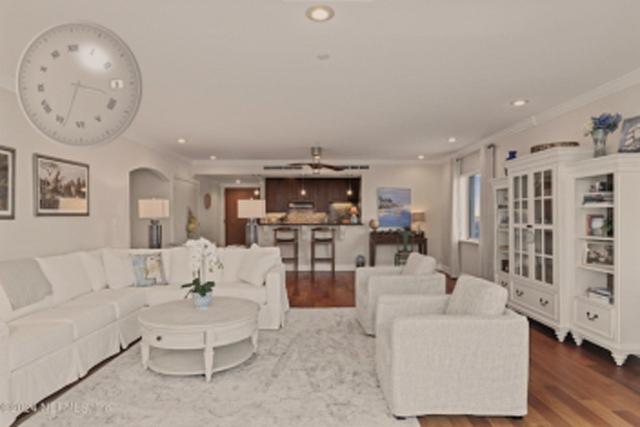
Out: 3h34
